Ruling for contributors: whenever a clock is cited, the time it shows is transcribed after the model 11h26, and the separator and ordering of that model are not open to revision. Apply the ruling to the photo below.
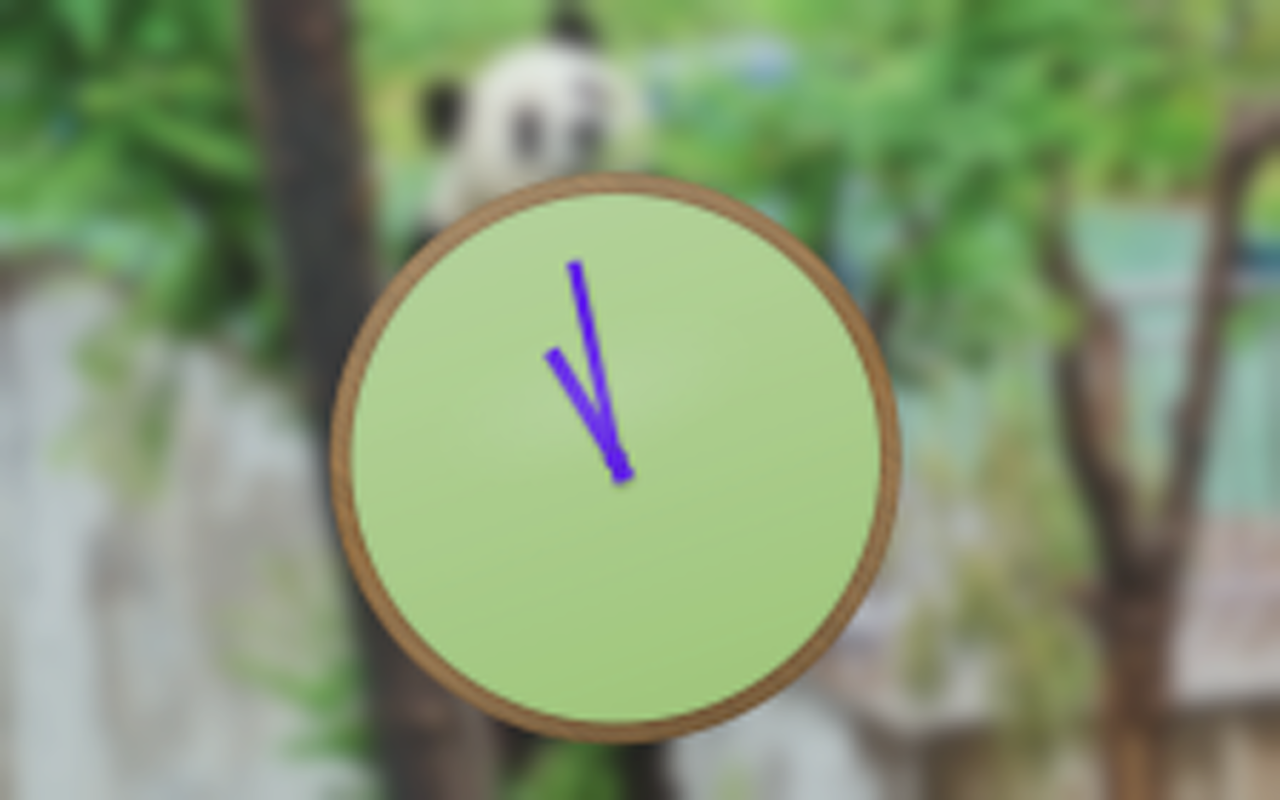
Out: 10h58
